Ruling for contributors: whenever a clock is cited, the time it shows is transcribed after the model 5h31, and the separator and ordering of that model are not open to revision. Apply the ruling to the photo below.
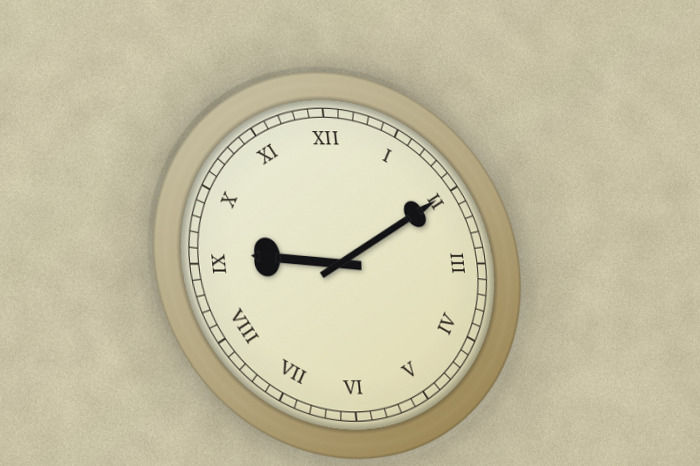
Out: 9h10
